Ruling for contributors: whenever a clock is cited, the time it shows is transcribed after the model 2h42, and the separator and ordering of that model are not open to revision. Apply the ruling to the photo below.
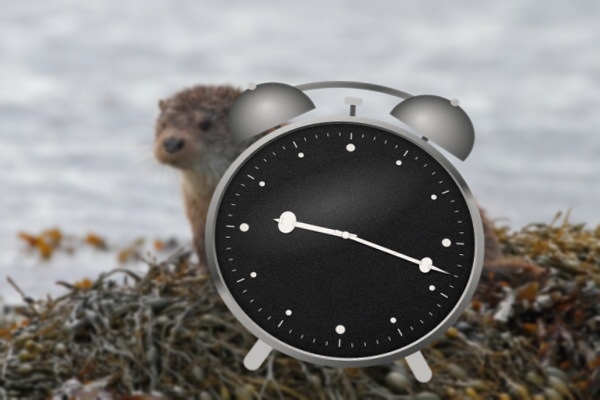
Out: 9h18
